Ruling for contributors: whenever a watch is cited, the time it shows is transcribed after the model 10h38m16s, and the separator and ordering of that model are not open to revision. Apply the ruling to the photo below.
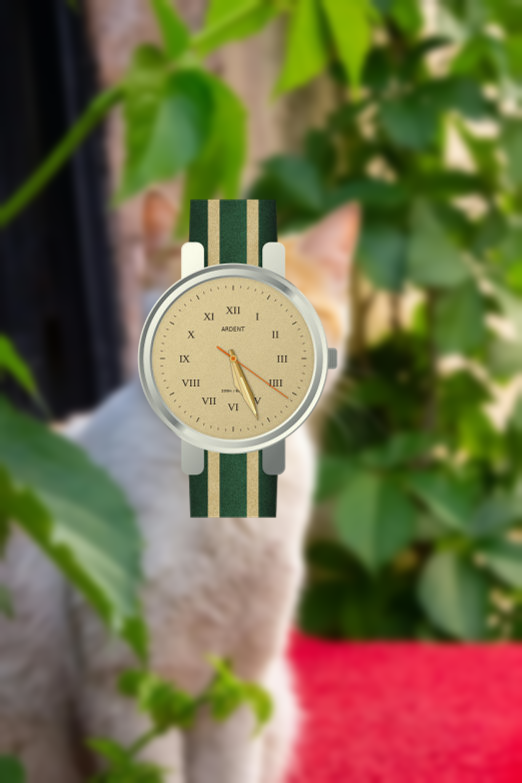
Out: 5h26m21s
